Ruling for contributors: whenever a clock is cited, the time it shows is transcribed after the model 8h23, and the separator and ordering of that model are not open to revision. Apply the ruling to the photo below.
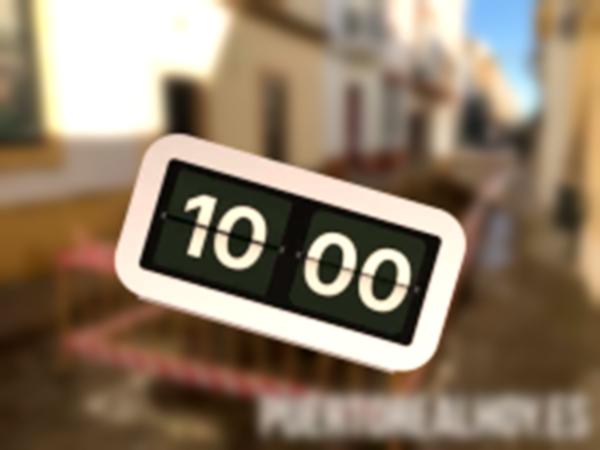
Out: 10h00
